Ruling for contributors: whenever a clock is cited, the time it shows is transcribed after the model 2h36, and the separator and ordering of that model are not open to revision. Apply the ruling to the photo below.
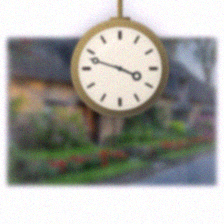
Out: 3h48
